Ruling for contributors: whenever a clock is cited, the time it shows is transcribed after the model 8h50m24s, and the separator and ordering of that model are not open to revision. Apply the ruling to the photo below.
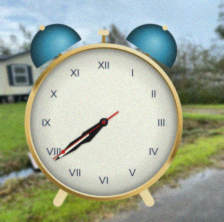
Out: 7h38m39s
